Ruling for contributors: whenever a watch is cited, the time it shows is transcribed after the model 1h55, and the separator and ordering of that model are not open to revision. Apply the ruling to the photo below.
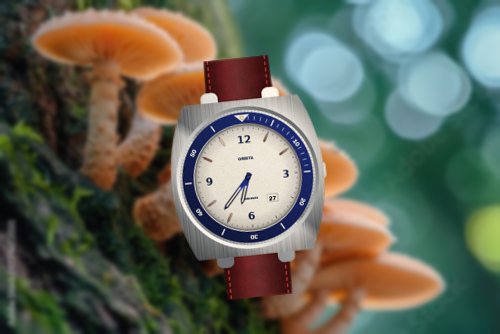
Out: 6h37
